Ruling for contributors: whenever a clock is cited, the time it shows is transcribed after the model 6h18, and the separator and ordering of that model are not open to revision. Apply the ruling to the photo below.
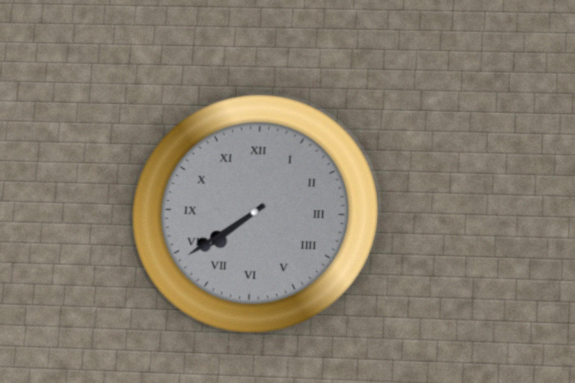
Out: 7h39
